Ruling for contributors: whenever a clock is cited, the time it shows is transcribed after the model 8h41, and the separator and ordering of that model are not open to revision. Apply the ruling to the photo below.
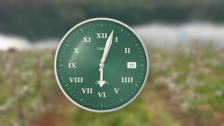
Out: 6h03
